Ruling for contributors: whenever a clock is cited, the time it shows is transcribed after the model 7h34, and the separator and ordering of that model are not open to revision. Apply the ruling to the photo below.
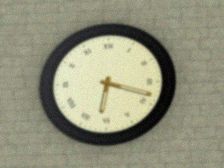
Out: 6h18
